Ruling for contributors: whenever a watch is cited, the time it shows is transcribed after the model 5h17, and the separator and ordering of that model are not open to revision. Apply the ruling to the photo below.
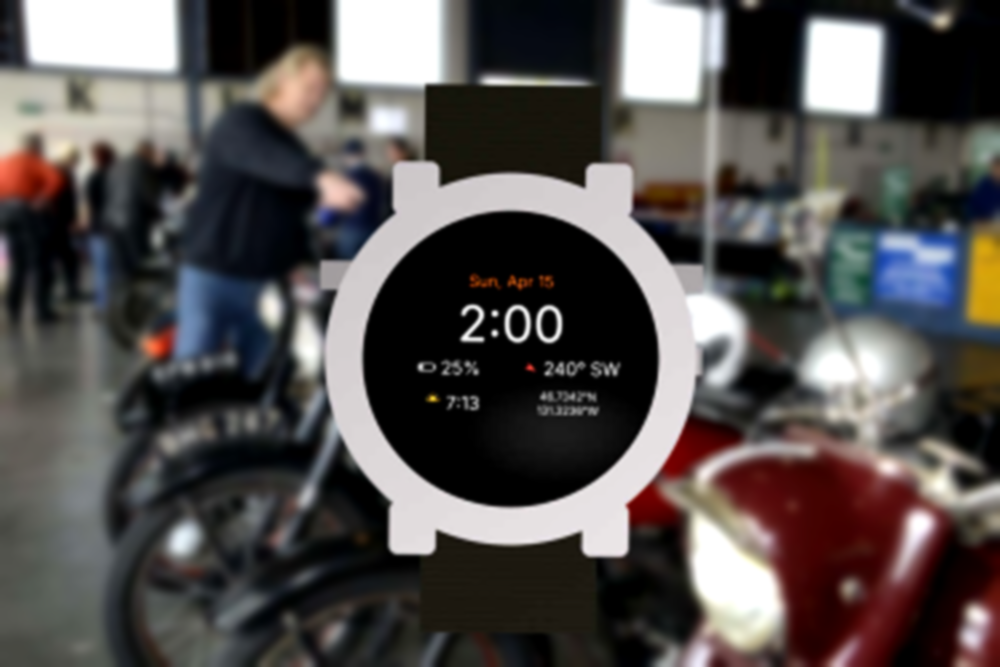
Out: 2h00
